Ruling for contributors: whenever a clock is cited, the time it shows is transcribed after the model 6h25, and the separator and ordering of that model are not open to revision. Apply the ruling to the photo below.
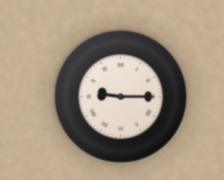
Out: 9h15
